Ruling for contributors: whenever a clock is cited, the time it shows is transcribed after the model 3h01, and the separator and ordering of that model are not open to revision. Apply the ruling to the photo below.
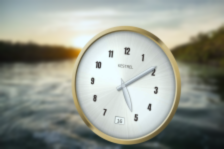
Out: 5h09
